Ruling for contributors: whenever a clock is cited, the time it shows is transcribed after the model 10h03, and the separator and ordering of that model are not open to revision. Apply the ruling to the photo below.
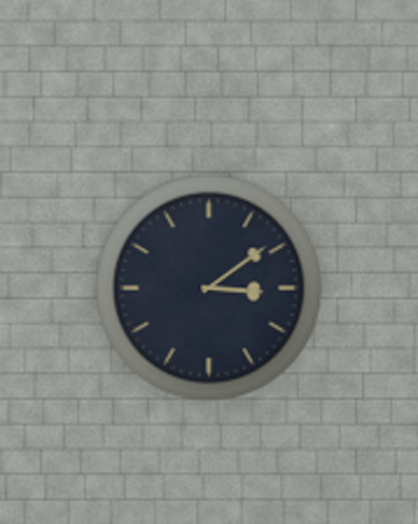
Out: 3h09
